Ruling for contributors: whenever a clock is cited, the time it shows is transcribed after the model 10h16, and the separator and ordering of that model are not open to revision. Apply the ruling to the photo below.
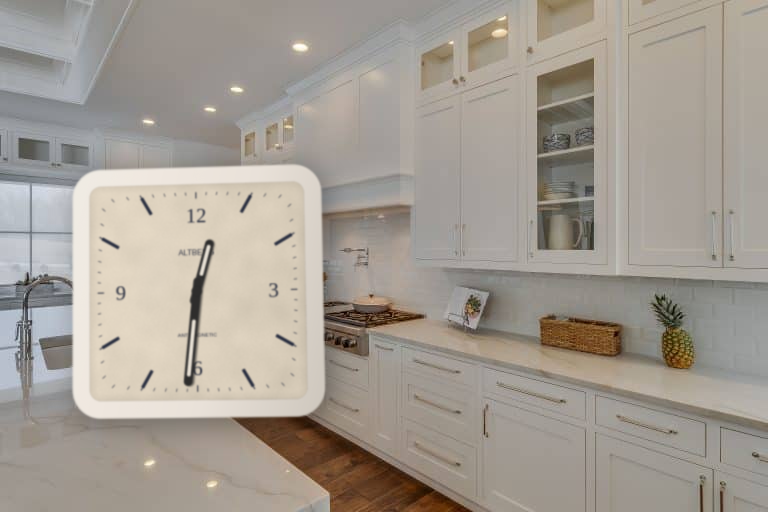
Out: 12h31
